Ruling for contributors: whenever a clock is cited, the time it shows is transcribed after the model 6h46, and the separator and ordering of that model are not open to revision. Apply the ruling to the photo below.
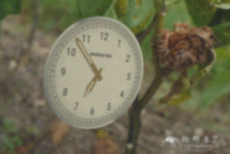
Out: 6h53
